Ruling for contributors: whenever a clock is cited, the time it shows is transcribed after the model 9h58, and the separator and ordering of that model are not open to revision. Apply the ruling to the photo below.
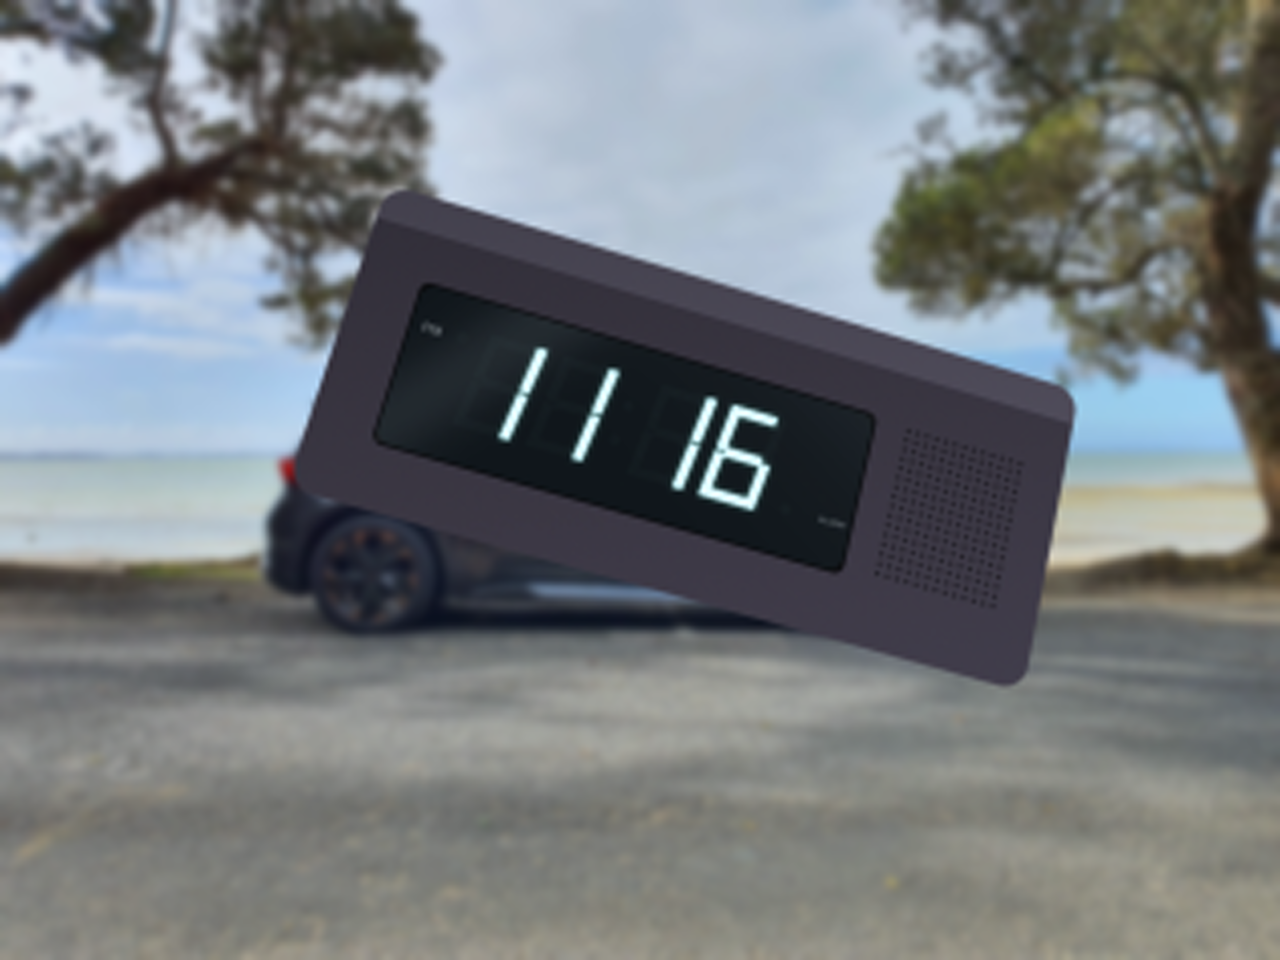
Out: 11h16
